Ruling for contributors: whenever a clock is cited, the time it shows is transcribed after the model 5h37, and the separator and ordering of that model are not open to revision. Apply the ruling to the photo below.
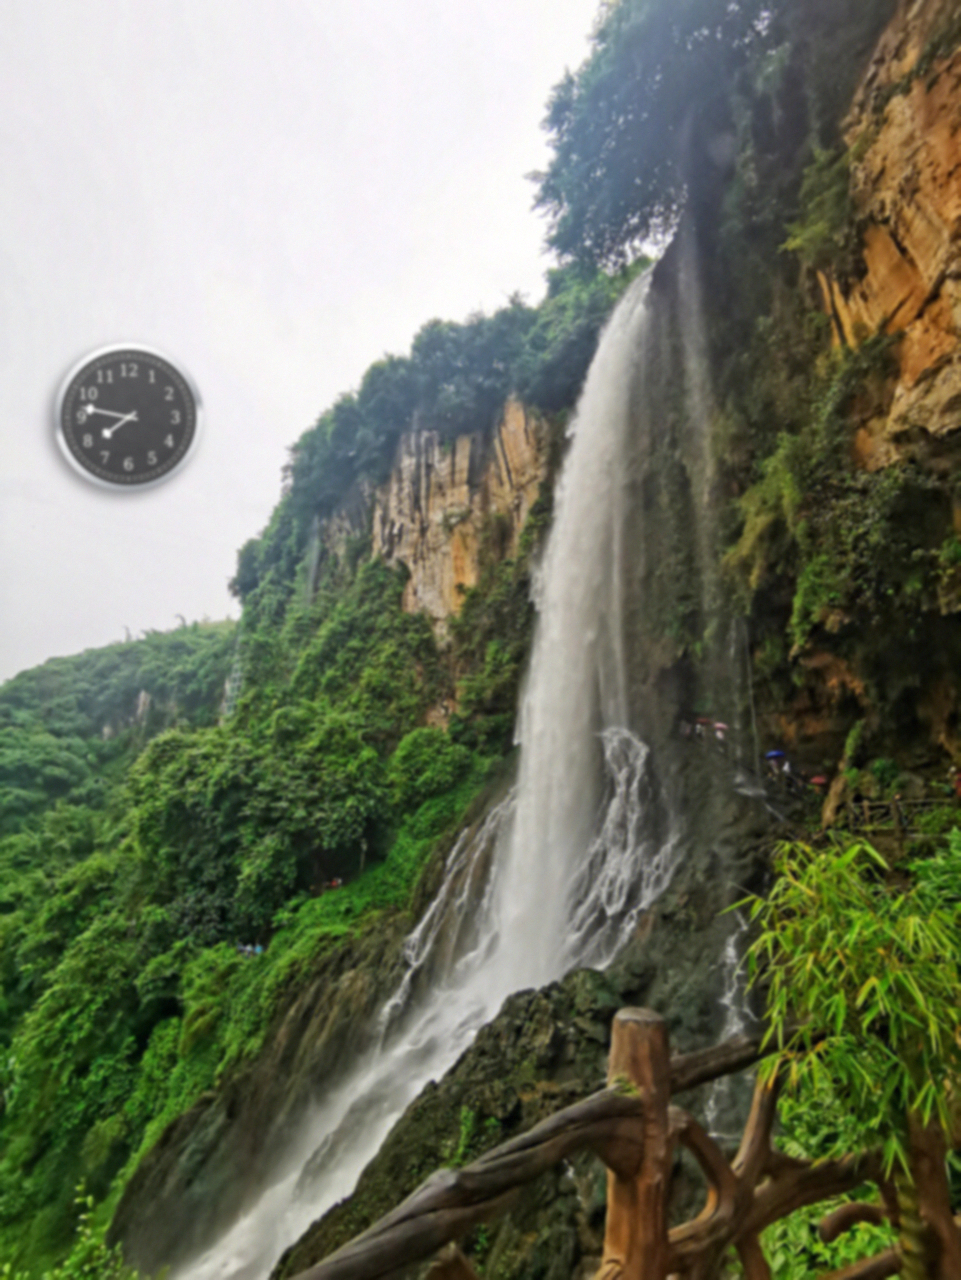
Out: 7h47
